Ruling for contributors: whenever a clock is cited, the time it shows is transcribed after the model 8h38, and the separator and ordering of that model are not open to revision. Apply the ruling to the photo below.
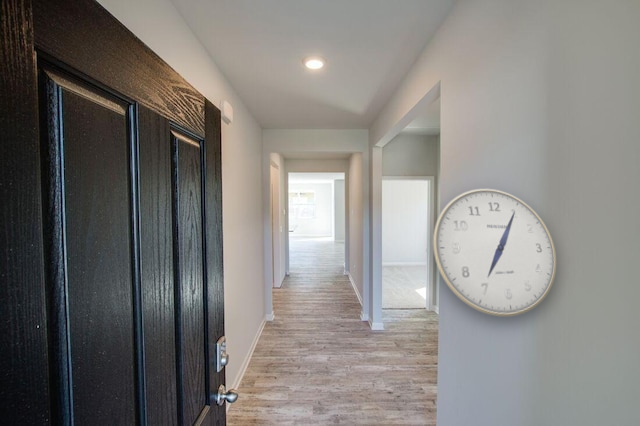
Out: 7h05
